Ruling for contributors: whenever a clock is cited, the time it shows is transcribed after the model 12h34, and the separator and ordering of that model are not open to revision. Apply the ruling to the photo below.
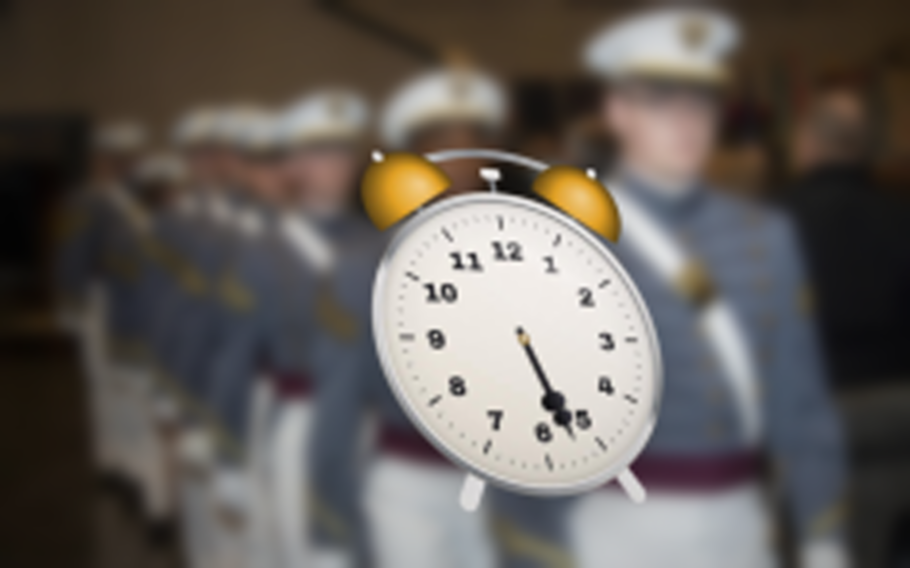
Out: 5h27
